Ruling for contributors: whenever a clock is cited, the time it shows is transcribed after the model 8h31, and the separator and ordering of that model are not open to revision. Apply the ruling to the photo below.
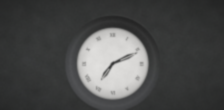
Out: 7h11
